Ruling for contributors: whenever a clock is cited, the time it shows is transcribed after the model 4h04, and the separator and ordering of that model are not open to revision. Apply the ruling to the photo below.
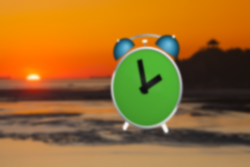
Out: 1h58
